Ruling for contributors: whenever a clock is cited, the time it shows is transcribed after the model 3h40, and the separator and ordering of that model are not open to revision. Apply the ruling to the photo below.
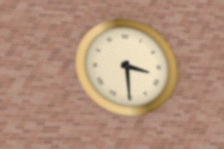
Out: 3h30
